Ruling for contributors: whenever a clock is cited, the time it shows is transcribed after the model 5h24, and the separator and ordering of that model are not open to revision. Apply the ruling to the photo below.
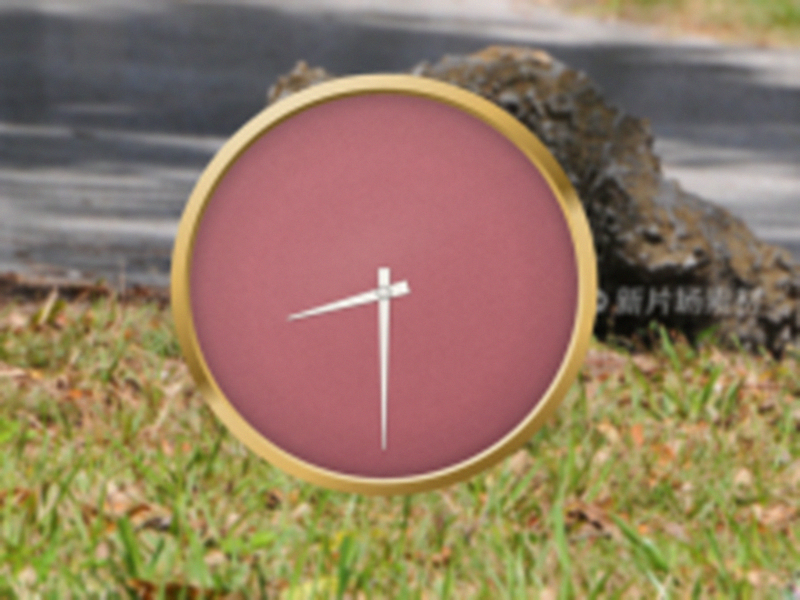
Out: 8h30
